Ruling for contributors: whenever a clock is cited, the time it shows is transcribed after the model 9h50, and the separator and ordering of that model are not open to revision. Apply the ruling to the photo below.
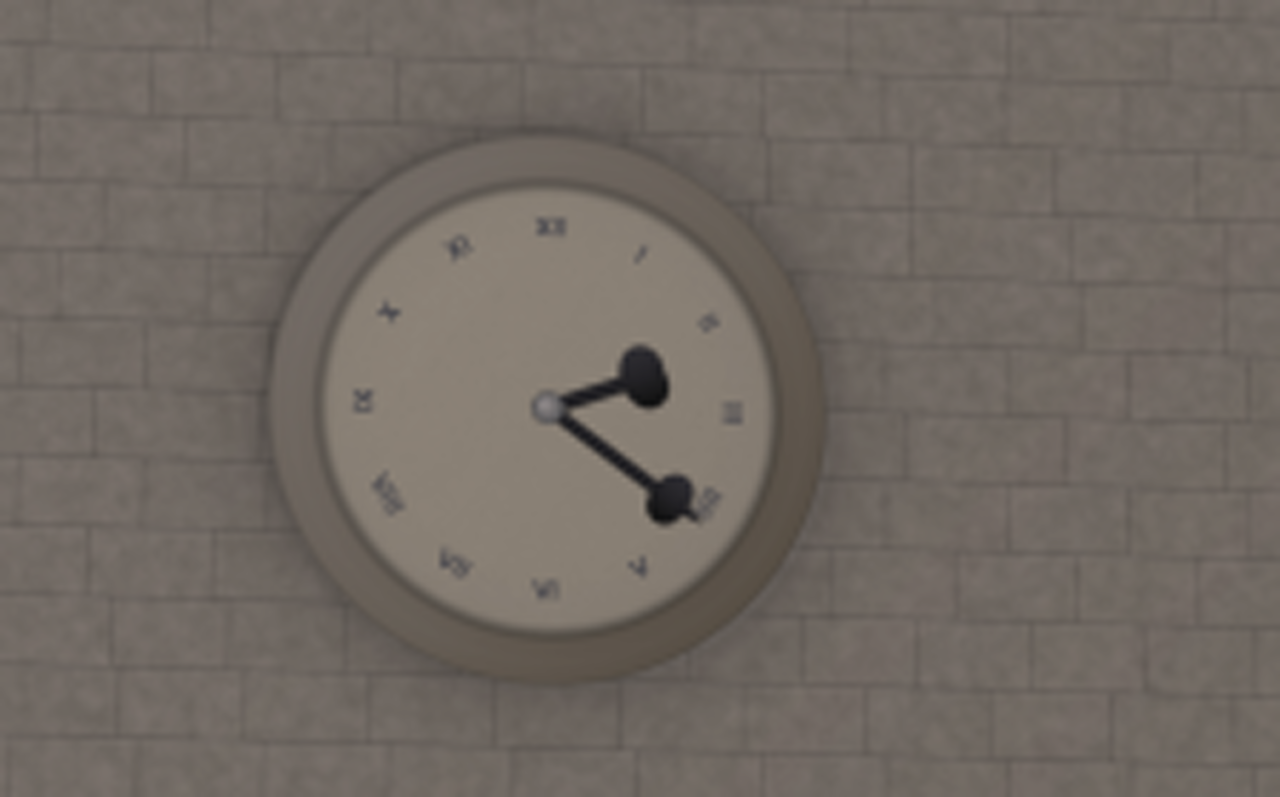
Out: 2h21
